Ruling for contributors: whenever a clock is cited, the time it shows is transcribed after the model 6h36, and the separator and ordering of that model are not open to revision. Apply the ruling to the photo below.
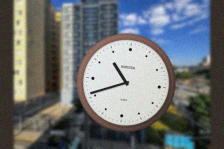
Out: 10h41
